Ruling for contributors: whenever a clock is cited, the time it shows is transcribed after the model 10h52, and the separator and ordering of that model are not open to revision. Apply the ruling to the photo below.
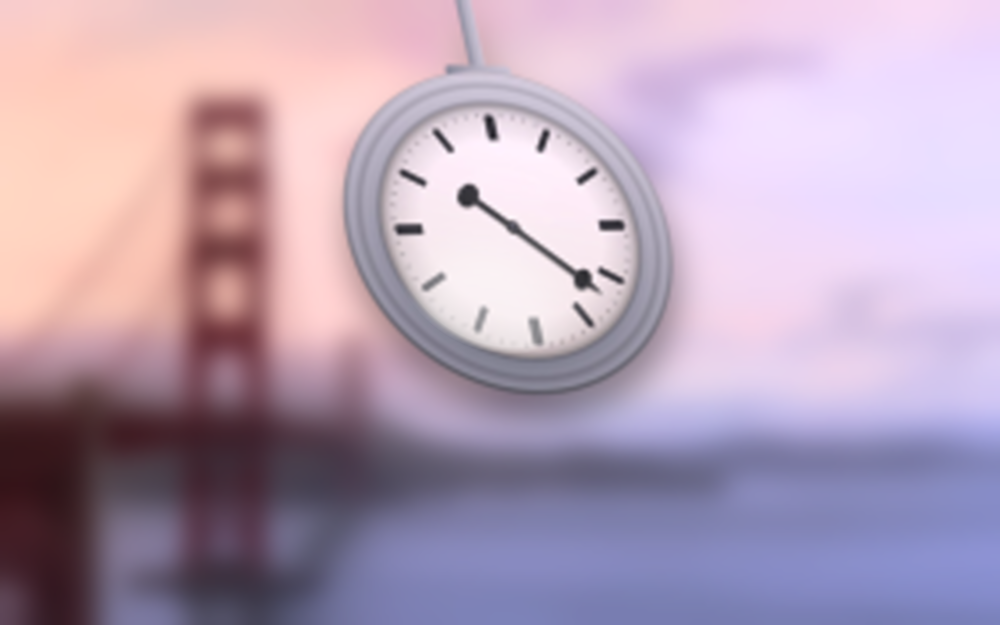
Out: 10h22
